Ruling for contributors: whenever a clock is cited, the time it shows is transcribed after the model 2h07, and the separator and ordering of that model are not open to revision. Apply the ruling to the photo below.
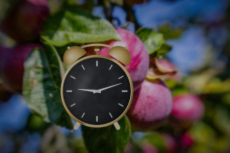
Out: 9h12
